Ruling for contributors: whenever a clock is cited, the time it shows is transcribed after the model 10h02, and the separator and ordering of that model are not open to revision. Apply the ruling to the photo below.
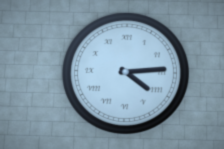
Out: 4h14
